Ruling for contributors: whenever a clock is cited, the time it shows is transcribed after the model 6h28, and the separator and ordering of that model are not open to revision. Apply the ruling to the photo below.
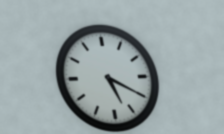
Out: 5h20
